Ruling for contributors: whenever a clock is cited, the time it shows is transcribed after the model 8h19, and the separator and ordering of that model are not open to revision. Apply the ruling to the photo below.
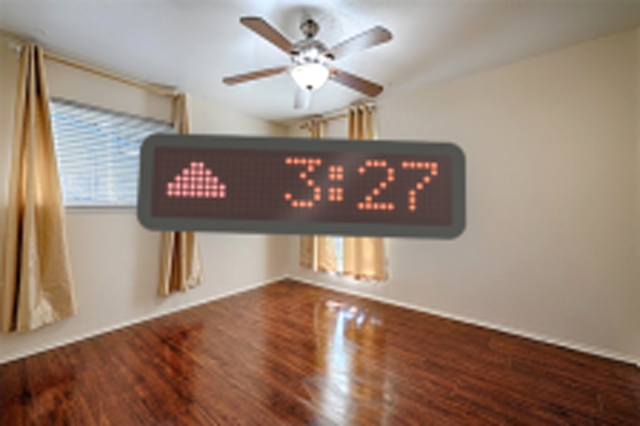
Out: 3h27
